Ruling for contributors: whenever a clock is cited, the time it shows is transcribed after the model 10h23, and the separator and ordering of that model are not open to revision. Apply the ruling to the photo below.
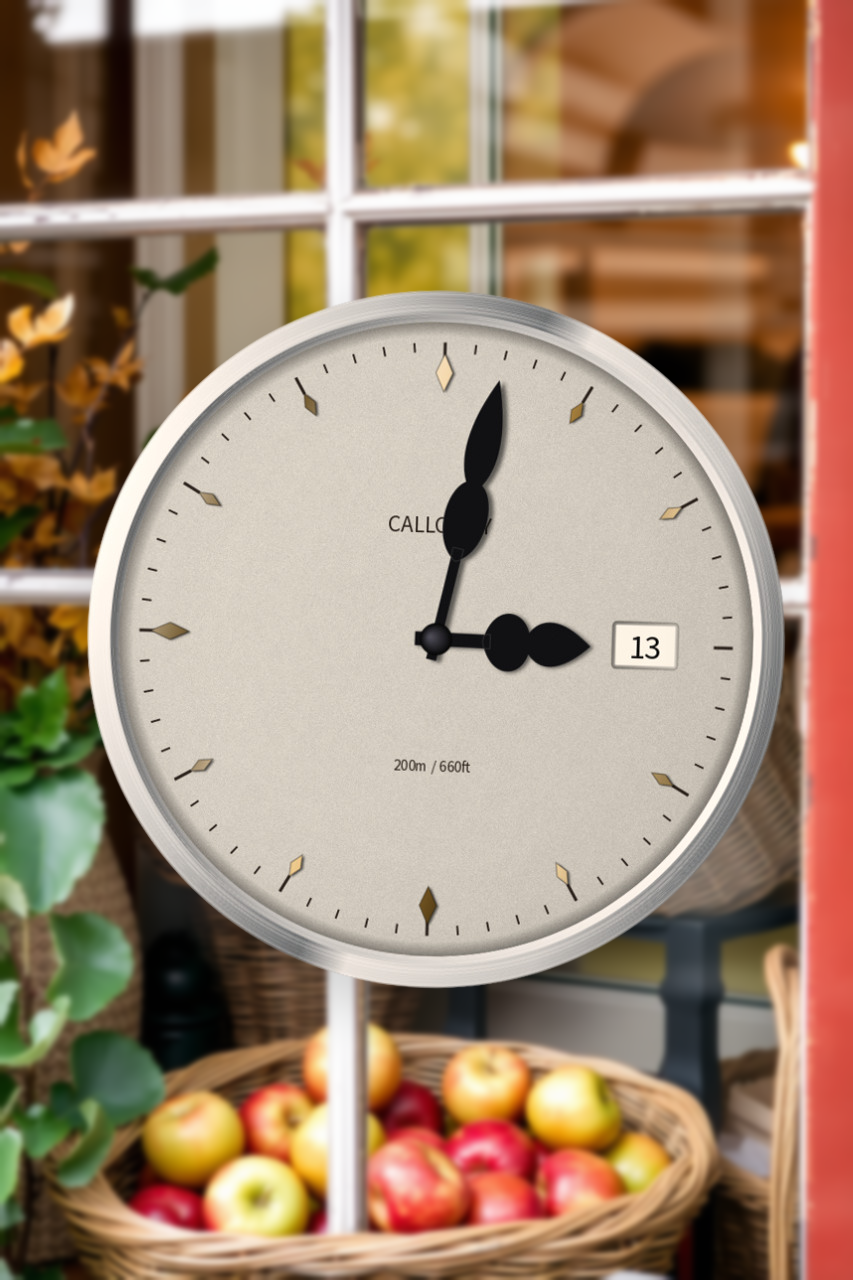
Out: 3h02
